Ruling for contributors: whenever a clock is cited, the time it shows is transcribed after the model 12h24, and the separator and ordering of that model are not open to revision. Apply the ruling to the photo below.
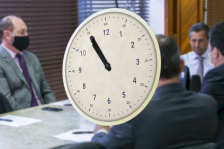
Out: 10h55
